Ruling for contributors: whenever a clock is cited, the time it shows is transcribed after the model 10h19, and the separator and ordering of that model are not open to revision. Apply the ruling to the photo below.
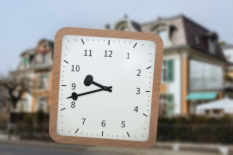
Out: 9h42
